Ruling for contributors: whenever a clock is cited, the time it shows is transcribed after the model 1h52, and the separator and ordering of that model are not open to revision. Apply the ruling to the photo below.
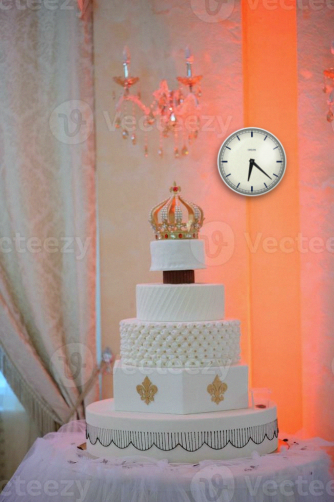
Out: 6h22
